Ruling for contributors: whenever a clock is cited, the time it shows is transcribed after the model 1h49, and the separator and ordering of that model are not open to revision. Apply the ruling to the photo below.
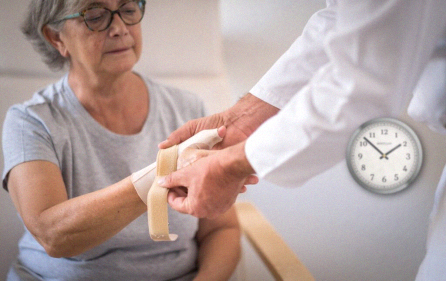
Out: 1h52
